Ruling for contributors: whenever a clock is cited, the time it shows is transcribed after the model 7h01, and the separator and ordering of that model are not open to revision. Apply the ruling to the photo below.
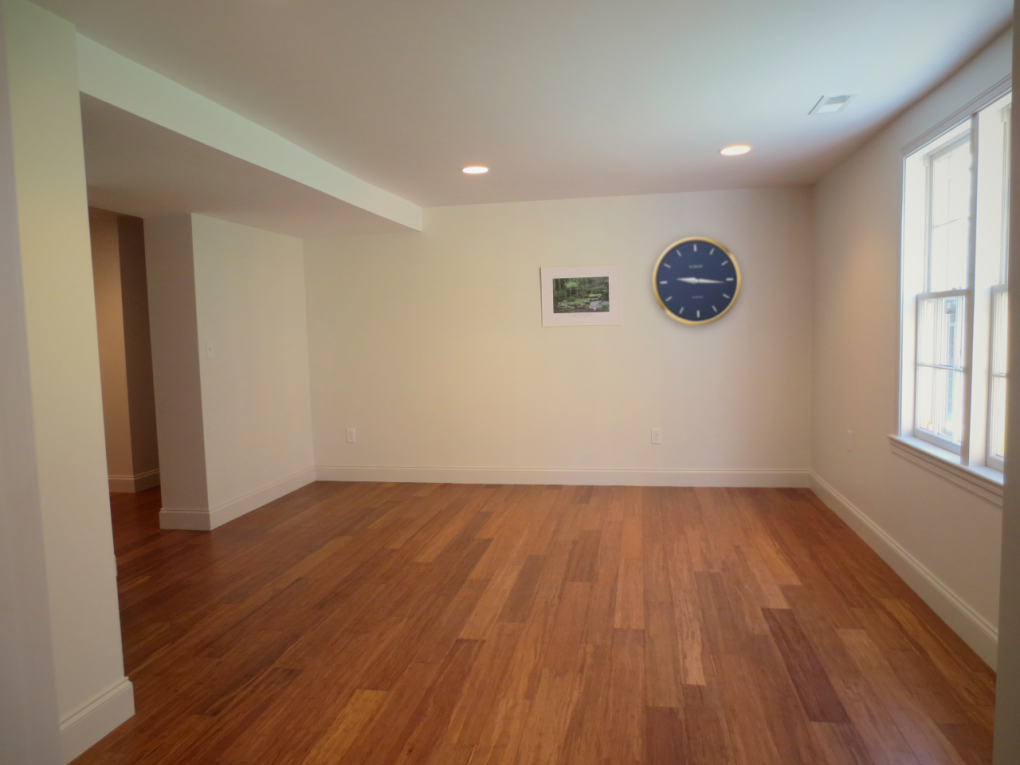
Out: 9h16
